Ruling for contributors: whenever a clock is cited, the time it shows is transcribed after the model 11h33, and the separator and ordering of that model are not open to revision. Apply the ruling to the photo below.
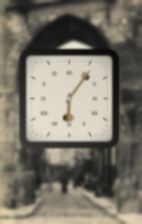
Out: 6h06
